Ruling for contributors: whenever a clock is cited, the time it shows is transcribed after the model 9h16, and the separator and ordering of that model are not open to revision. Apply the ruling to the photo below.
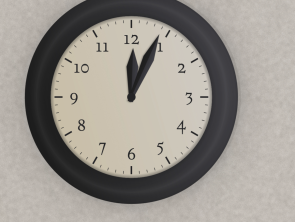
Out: 12h04
